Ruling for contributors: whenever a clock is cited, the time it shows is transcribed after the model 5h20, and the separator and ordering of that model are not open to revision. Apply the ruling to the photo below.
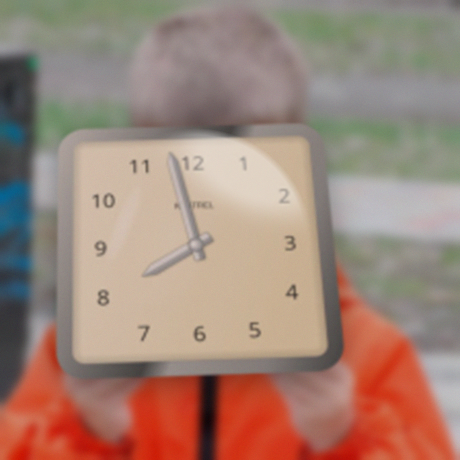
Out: 7h58
